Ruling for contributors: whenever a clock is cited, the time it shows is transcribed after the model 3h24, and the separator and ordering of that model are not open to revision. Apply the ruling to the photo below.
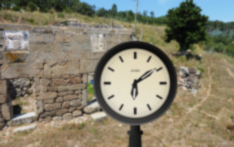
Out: 6h09
